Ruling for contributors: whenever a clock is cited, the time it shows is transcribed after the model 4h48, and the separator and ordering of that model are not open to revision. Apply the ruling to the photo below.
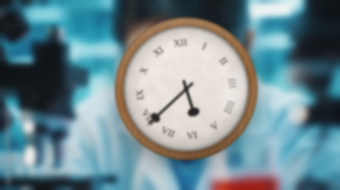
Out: 5h39
